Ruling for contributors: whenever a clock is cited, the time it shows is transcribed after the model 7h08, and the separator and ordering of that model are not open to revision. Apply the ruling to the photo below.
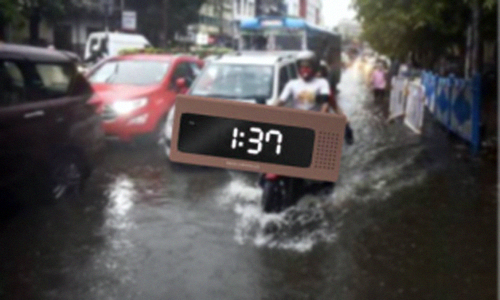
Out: 1h37
